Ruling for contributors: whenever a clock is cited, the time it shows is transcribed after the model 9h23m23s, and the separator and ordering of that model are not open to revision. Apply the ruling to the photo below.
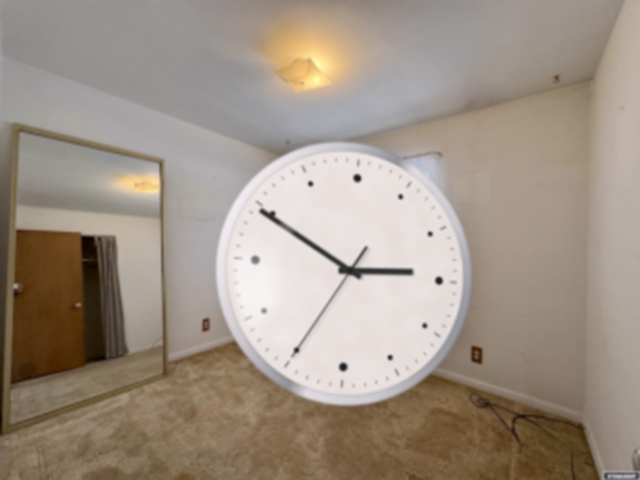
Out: 2h49m35s
